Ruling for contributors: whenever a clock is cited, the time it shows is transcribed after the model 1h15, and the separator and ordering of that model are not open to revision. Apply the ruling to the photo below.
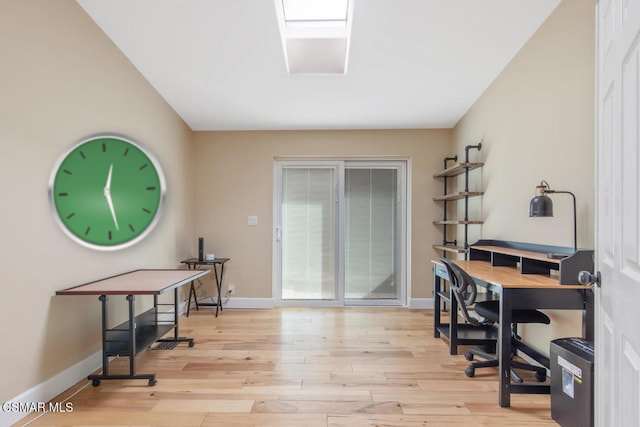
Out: 12h28
